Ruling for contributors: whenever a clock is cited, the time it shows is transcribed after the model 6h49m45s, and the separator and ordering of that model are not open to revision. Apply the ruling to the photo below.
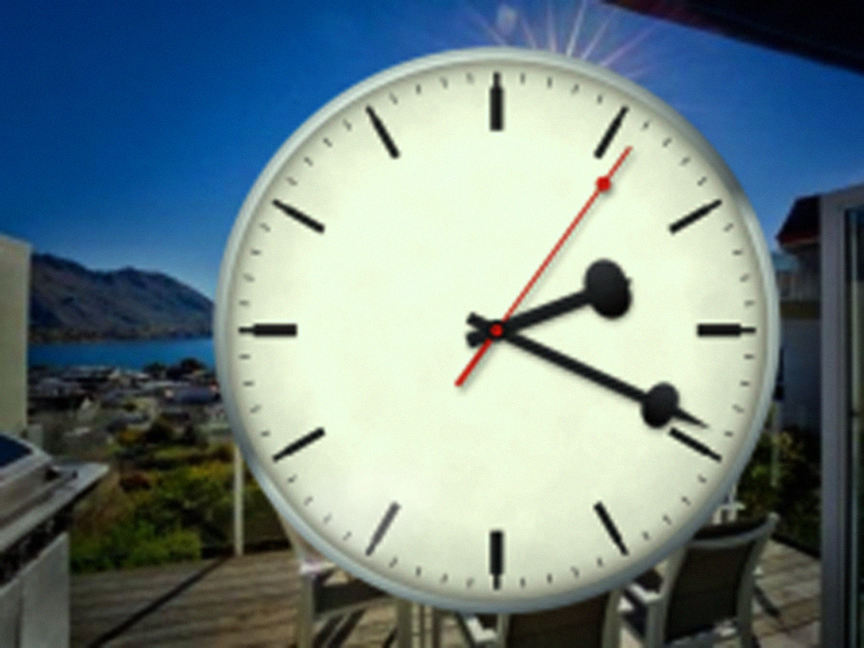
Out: 2h19m06s
